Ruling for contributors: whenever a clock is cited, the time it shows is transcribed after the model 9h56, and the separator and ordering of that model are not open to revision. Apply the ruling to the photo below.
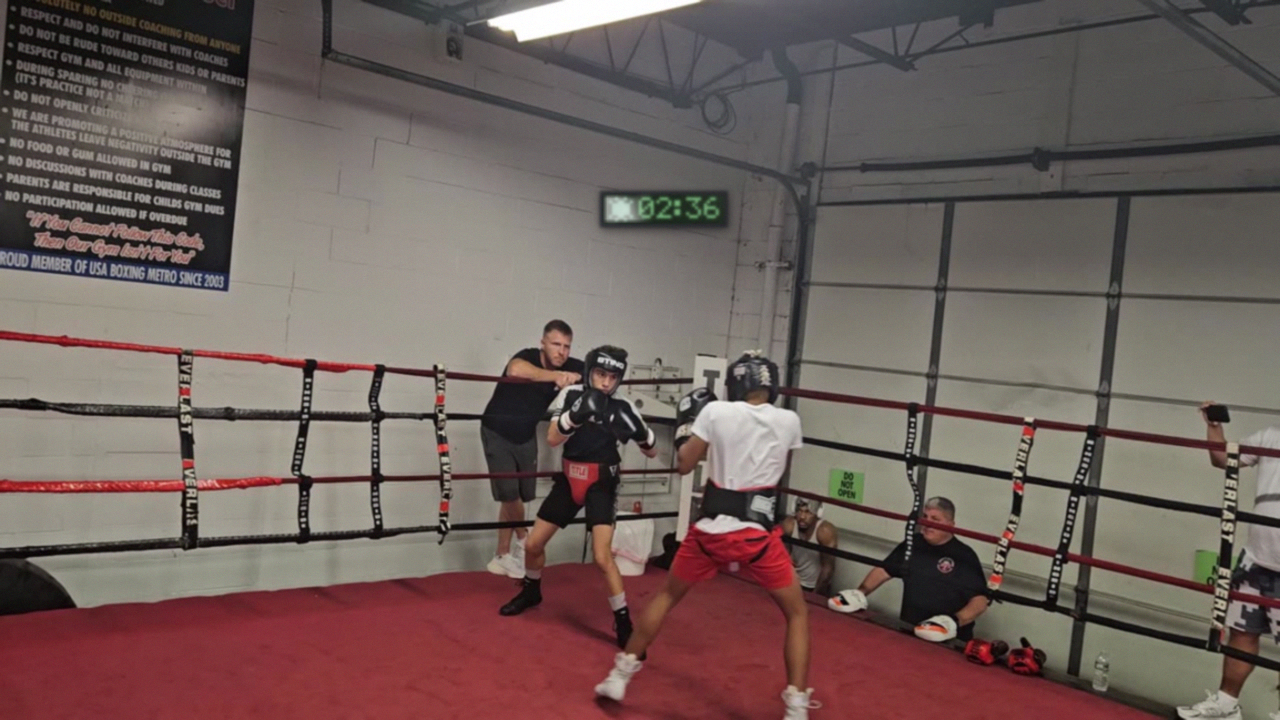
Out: 2h36
